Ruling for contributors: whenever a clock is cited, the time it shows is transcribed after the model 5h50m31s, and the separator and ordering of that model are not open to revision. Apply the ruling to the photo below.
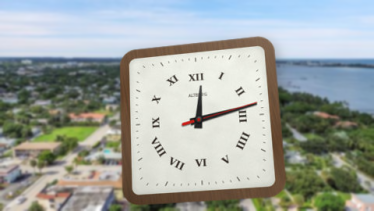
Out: 12h13m13s
